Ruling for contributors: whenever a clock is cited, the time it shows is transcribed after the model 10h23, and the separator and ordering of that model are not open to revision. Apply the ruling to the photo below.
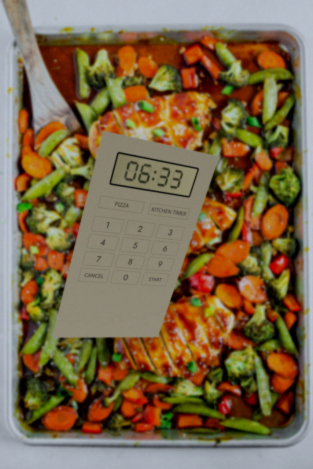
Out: 6h33
